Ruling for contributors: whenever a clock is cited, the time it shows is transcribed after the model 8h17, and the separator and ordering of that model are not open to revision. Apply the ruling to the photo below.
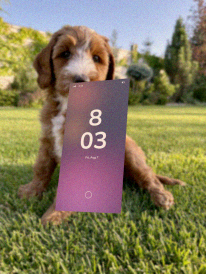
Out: 8h03
